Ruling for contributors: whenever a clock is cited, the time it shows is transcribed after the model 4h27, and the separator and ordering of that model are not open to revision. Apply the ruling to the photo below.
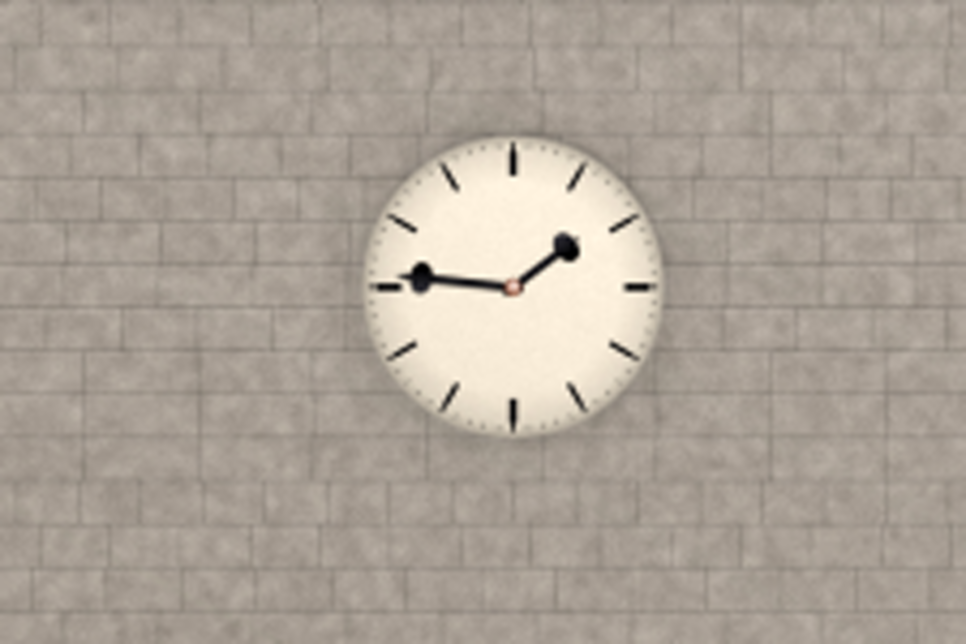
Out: 1h46
